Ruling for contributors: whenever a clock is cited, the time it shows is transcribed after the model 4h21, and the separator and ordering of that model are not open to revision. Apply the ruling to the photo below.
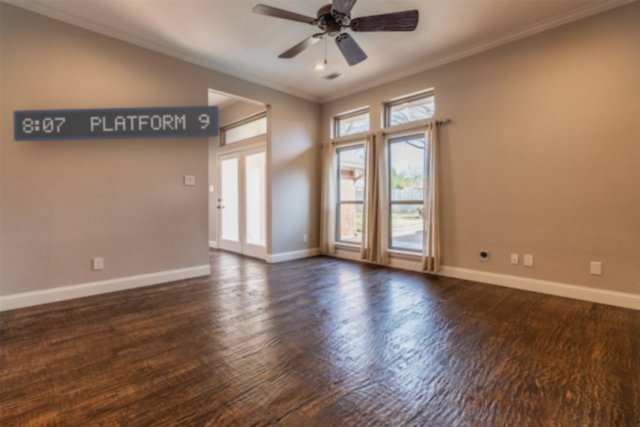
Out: 8h07
